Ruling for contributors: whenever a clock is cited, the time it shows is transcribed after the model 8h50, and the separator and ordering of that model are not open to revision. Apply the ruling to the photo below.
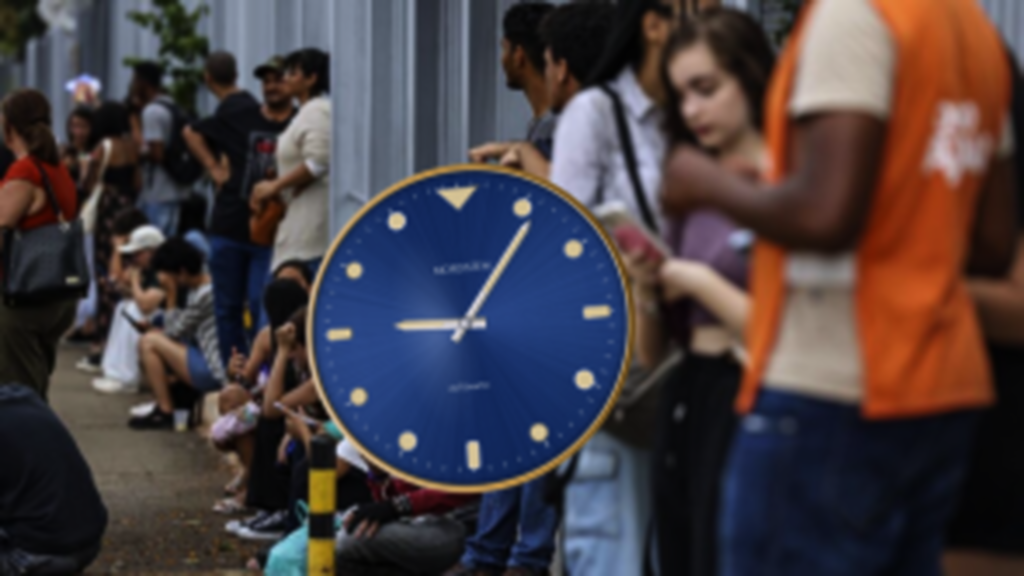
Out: 9h06
